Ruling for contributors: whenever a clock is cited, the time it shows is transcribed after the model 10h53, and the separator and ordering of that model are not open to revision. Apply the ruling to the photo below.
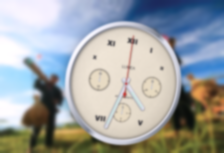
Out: 4h33
